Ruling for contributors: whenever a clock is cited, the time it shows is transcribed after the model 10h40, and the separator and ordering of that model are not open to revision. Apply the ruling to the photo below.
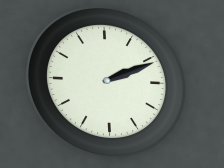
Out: 2h11
